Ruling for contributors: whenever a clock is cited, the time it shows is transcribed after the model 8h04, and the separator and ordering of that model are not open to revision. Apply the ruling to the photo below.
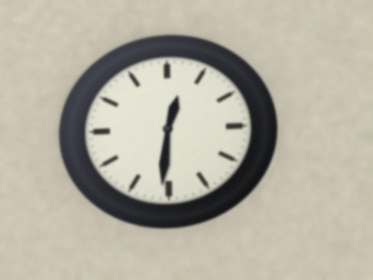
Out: 12h31
